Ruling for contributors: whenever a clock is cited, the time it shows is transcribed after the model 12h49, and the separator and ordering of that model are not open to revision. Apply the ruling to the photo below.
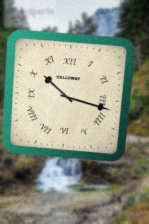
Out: 10h17
